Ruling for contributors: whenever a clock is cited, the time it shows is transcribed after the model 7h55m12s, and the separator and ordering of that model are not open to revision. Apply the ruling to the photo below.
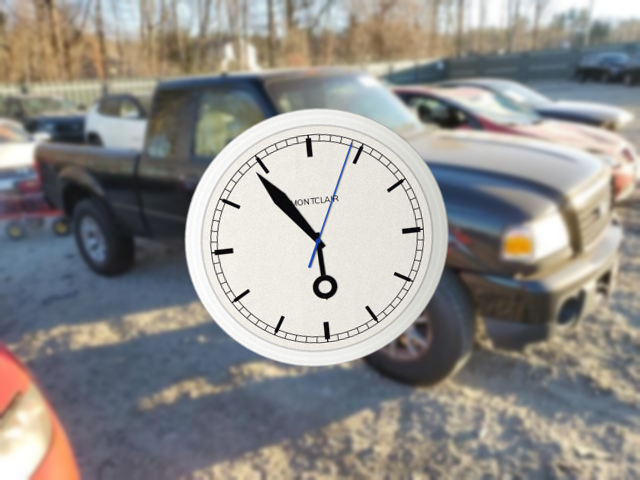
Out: 5h54m04s
